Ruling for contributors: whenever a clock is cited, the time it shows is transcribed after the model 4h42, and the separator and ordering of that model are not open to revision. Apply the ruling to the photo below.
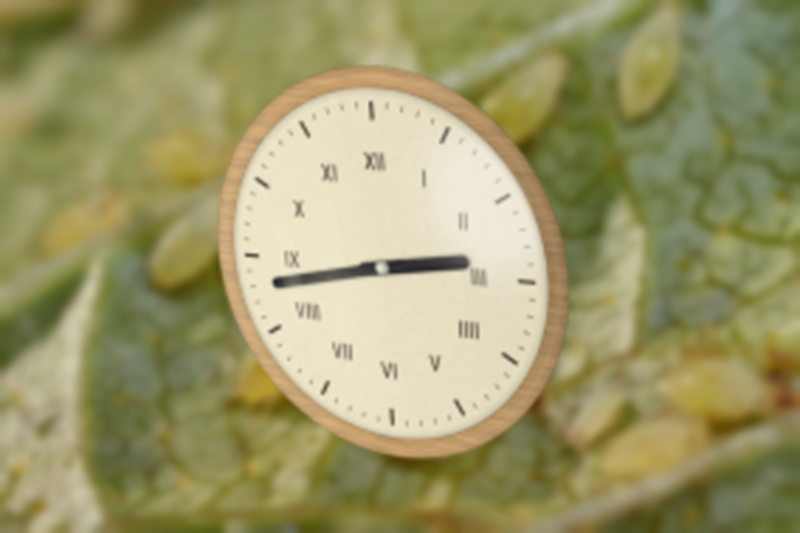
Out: 2h43
